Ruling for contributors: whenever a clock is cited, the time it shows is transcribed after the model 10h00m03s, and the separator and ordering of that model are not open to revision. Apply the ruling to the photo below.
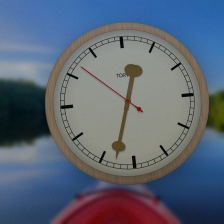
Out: 12h32m52s
